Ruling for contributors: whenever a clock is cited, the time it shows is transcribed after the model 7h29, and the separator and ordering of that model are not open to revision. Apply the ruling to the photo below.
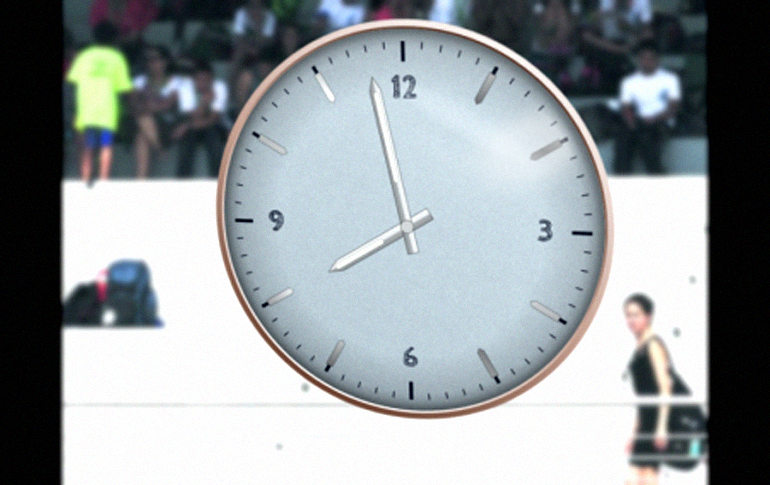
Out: 7h58
